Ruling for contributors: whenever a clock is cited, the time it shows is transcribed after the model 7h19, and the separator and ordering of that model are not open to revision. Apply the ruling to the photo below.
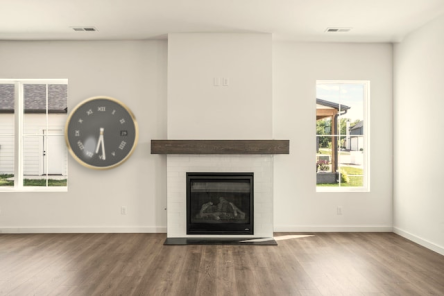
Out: 6h29
